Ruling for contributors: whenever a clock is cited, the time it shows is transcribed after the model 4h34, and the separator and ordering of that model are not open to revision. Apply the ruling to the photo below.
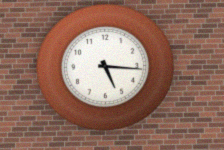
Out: 5h16
